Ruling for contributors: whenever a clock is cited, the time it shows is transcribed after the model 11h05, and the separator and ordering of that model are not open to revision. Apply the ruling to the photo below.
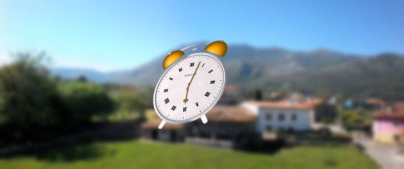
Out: 6h03
